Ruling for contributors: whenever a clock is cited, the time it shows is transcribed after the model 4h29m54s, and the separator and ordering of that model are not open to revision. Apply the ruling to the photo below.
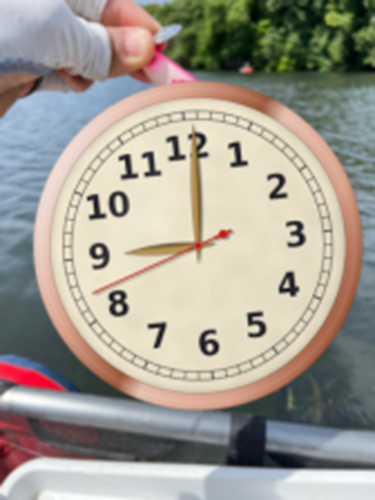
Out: 9h00m42s
